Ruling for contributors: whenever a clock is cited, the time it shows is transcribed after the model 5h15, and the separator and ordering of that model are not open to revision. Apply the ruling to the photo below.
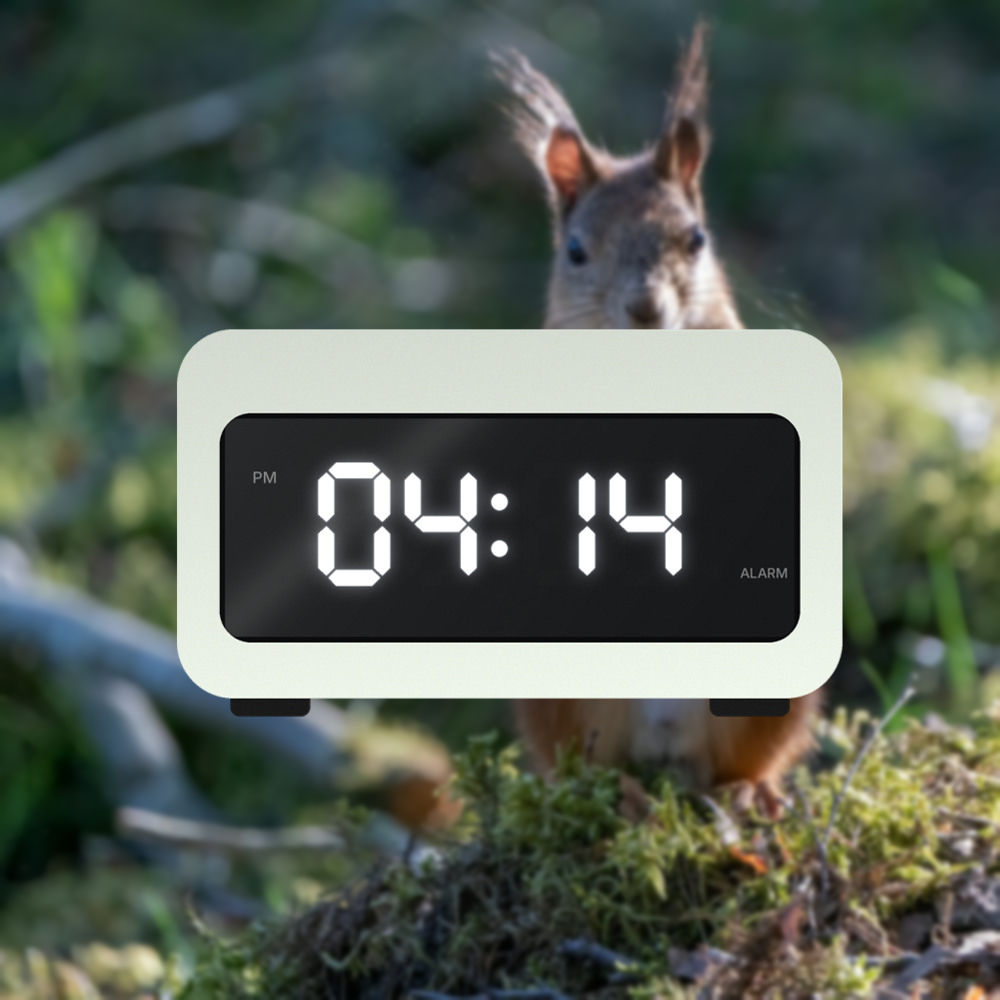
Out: 4h14
